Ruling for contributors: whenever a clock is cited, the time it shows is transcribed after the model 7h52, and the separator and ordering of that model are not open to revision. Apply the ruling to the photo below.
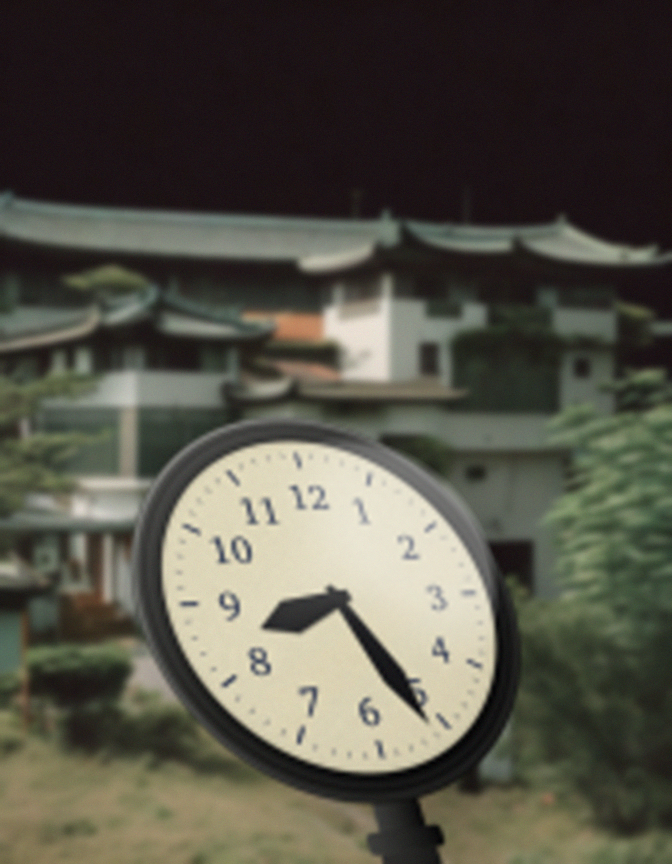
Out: 8h26
